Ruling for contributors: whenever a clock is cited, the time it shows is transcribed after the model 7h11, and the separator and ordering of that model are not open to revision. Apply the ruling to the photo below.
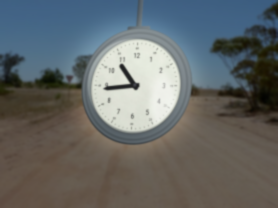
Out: 10h44
